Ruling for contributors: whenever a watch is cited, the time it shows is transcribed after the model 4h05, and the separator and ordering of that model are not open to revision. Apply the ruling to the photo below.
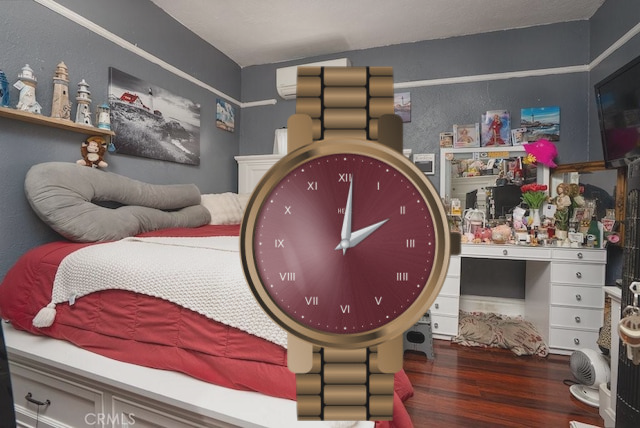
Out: 2h01
